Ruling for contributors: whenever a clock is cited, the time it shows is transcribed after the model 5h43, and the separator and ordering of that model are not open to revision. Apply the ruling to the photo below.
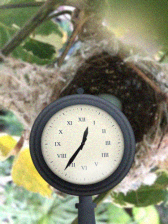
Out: 12h36
